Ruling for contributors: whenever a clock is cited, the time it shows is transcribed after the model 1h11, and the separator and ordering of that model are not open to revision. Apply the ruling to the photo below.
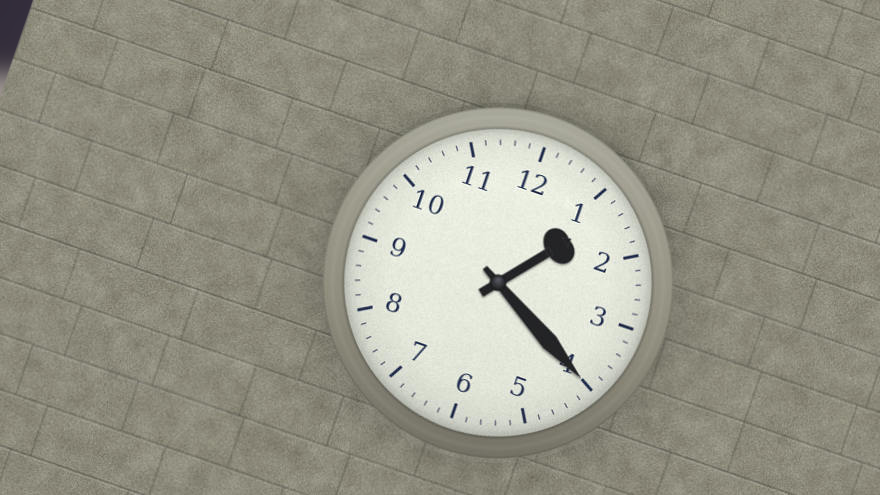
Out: 1h20
